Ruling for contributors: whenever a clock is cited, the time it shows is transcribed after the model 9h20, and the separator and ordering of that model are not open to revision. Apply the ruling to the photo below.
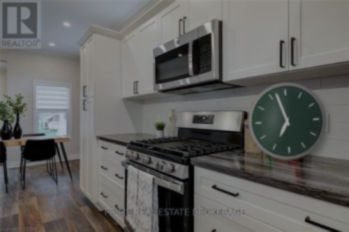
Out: 6h57
